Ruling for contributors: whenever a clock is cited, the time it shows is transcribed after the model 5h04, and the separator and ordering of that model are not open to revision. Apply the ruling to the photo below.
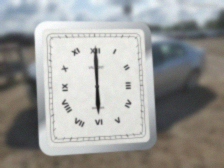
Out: 6h00
